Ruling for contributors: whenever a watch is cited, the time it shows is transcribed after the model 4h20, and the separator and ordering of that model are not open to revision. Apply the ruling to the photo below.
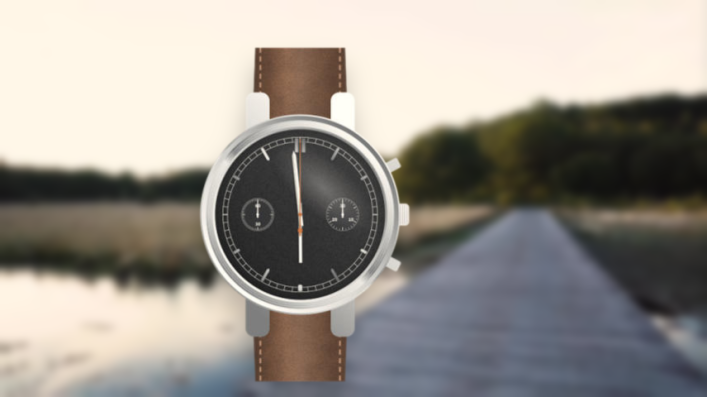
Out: 5h59
